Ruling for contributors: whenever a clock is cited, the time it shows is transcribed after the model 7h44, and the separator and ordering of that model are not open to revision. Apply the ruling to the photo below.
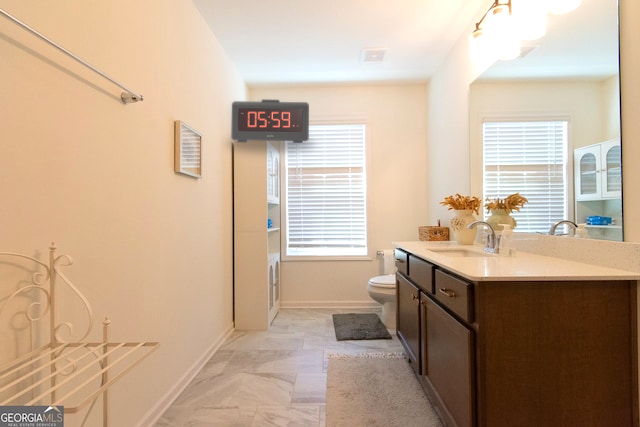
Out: 5h59
